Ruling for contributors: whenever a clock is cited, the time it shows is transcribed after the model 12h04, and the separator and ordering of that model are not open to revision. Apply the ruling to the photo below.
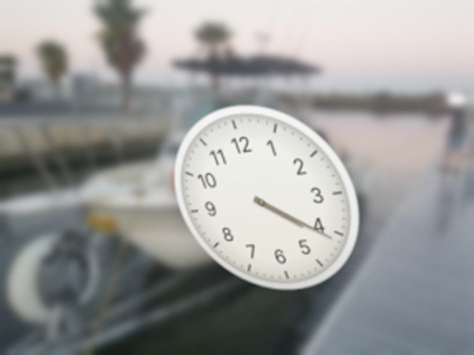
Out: 4h21
